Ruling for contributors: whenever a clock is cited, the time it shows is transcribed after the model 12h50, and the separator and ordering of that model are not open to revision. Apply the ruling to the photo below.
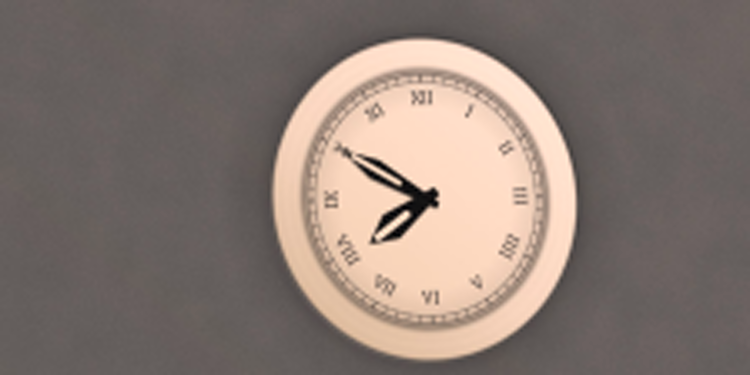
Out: 7h50
